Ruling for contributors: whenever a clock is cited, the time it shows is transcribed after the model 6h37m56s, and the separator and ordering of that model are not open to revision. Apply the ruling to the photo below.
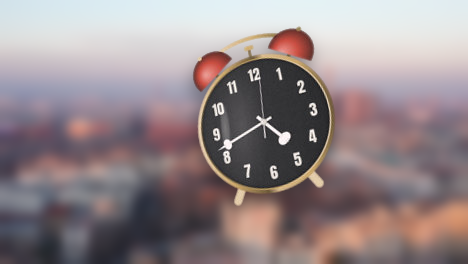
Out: 4h42m01s
